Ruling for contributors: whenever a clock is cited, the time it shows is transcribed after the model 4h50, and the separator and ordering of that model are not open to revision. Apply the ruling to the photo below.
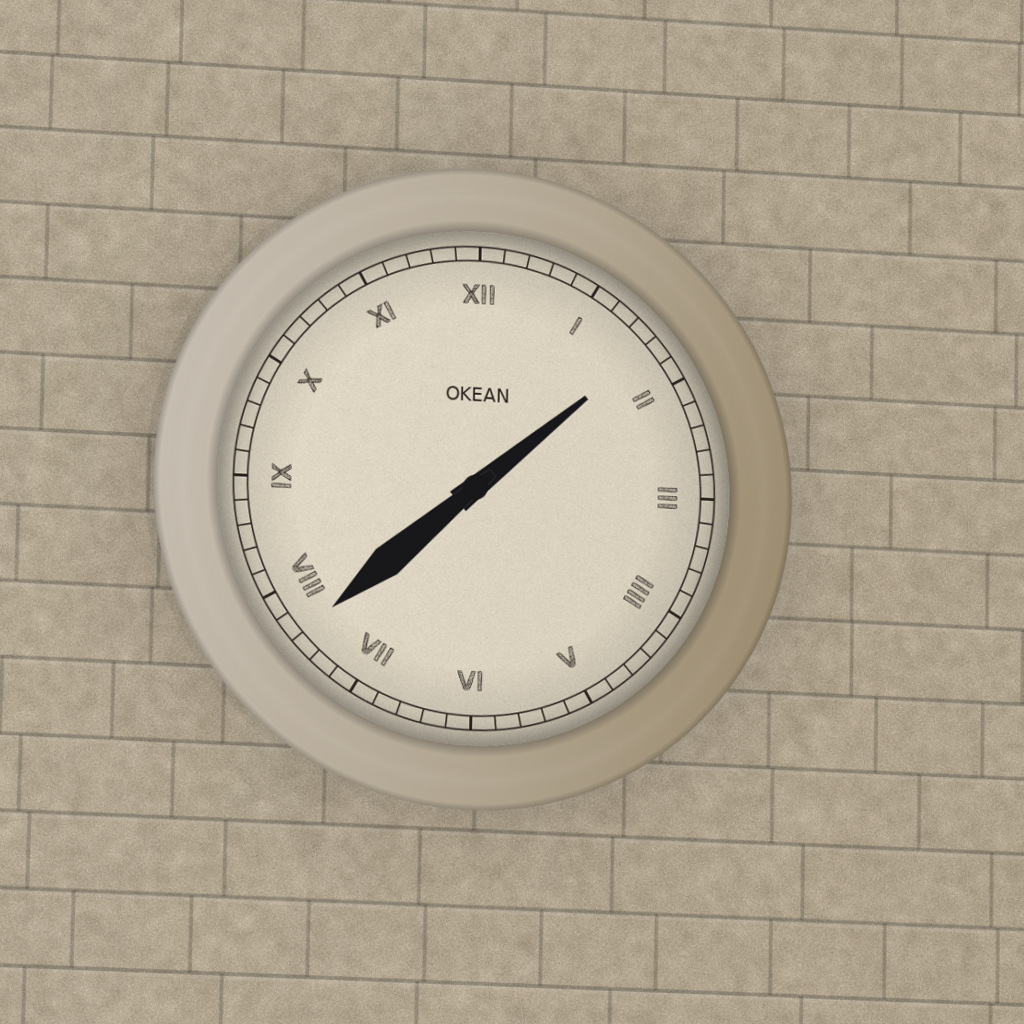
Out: 1h38
